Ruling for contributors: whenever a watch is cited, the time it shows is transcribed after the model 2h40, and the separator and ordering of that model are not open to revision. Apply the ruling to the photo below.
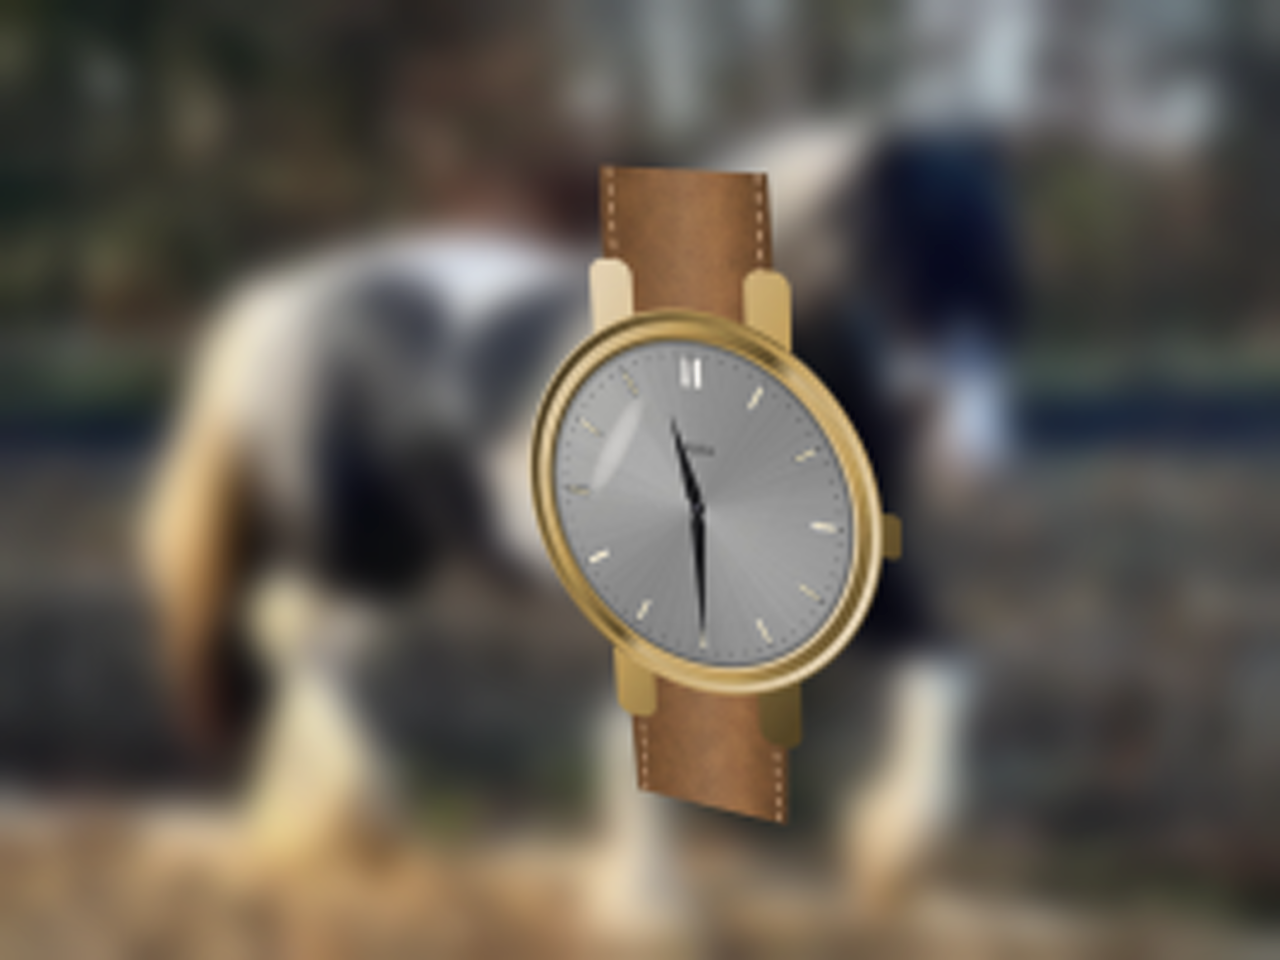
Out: 11h30
